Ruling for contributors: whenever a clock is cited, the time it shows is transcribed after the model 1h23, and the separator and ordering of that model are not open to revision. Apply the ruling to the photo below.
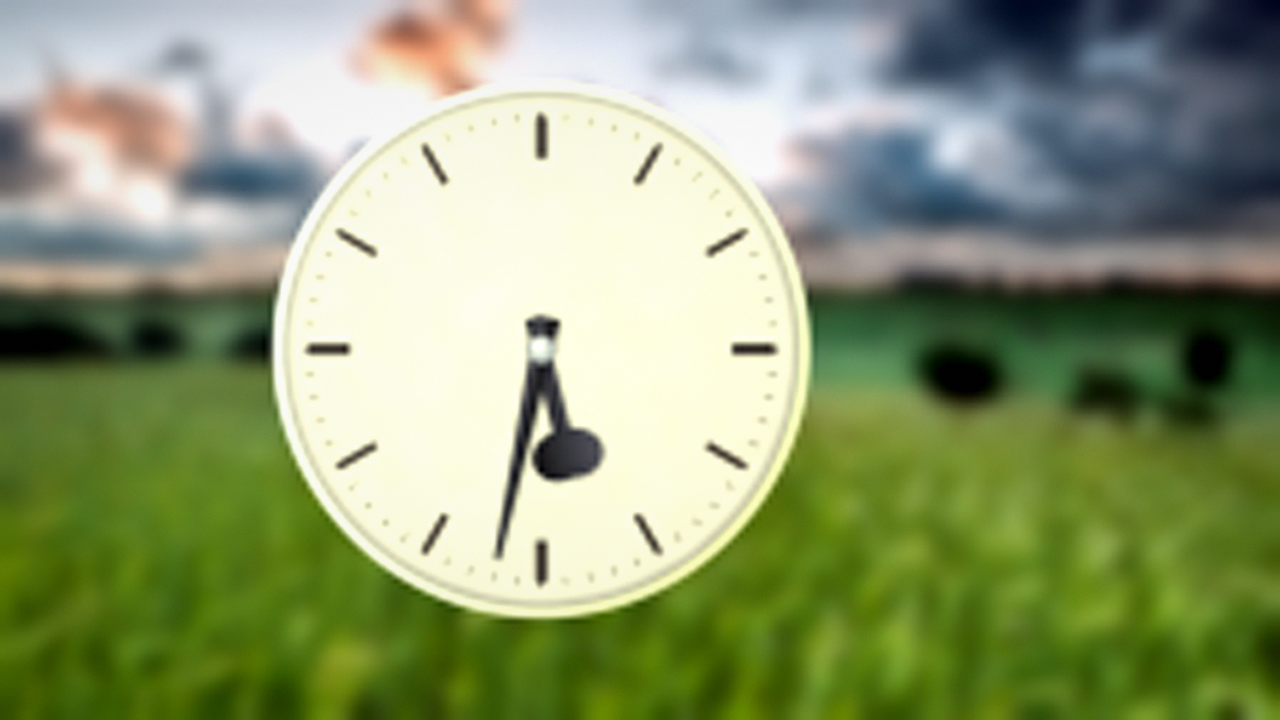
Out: 5h32
